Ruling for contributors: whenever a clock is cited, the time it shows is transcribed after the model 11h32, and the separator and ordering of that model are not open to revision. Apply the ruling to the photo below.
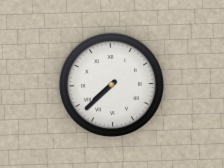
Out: 7h38
